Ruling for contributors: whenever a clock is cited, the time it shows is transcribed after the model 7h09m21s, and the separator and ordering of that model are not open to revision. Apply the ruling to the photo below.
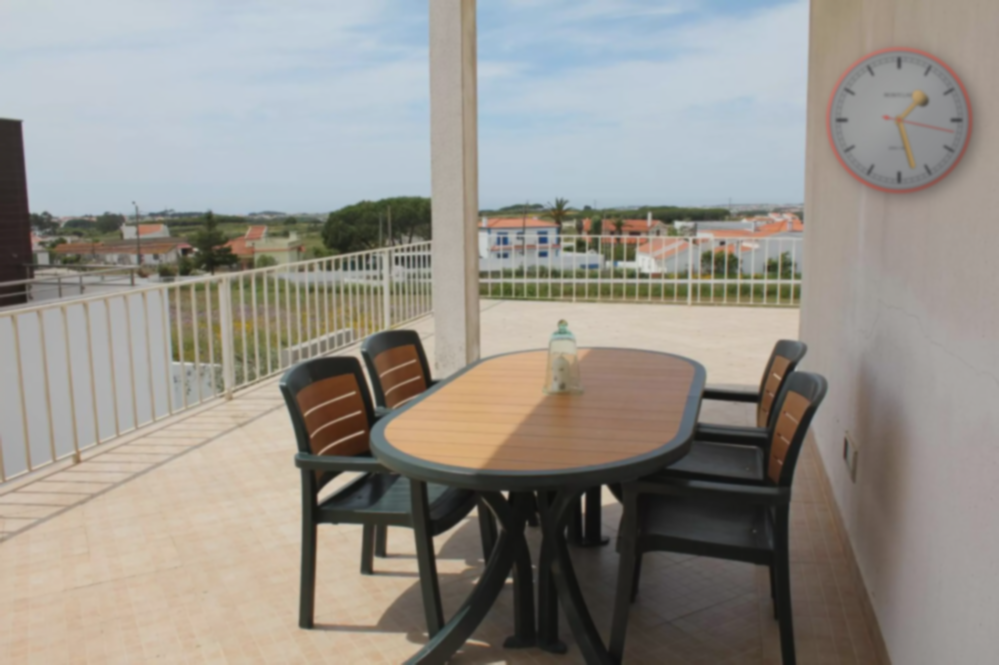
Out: 1h27m17s
